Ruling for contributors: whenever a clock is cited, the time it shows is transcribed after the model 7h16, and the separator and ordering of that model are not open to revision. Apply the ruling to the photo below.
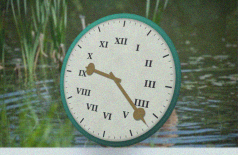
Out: 9h22
